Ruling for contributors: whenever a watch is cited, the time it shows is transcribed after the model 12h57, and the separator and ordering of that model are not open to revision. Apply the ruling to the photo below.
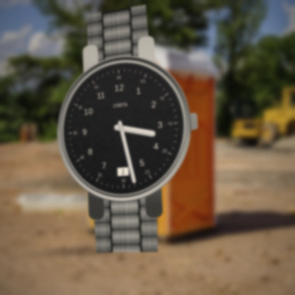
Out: 3h28
